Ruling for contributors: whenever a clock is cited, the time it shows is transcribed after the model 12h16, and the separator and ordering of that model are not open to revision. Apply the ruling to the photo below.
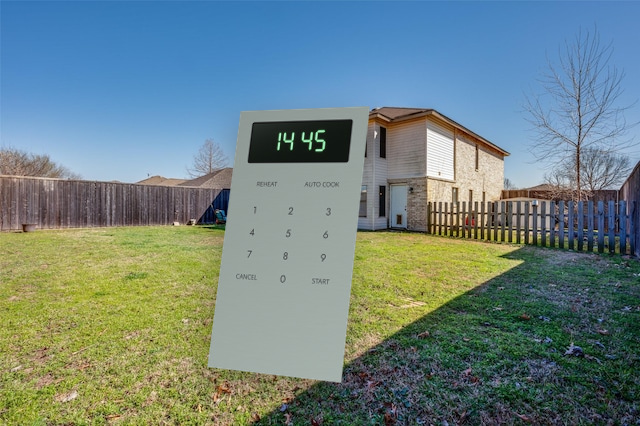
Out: 14h45
